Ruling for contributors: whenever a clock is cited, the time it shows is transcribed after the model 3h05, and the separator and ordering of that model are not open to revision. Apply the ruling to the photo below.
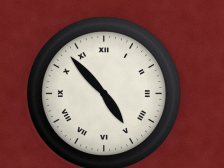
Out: 4h53
